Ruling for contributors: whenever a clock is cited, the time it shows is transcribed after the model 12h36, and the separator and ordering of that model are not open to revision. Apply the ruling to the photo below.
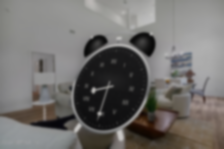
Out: 8h31
